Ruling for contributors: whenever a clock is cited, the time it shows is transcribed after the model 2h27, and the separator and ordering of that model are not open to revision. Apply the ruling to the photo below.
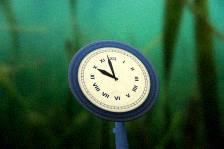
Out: 9h58
